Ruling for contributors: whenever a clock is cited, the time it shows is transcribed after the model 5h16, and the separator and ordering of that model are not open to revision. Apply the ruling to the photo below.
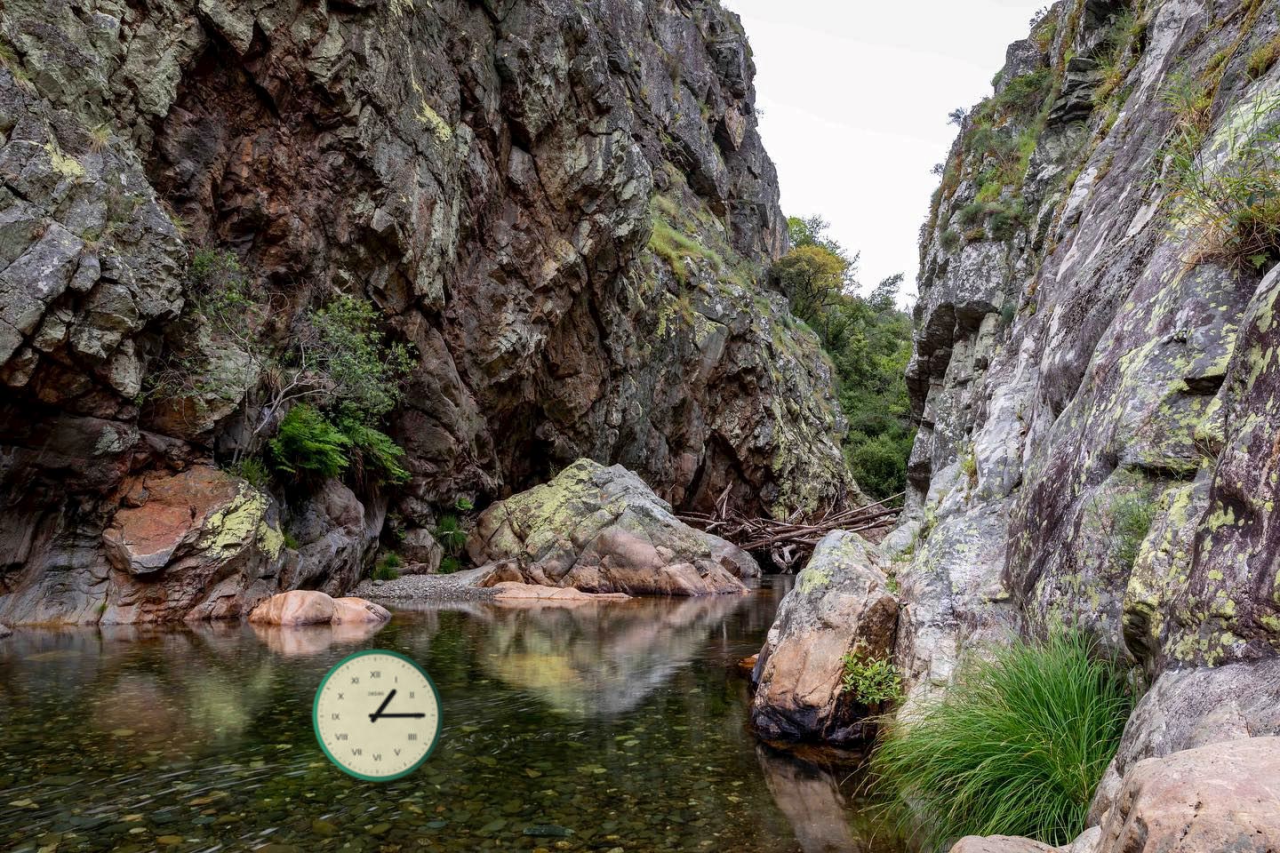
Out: 1h15
